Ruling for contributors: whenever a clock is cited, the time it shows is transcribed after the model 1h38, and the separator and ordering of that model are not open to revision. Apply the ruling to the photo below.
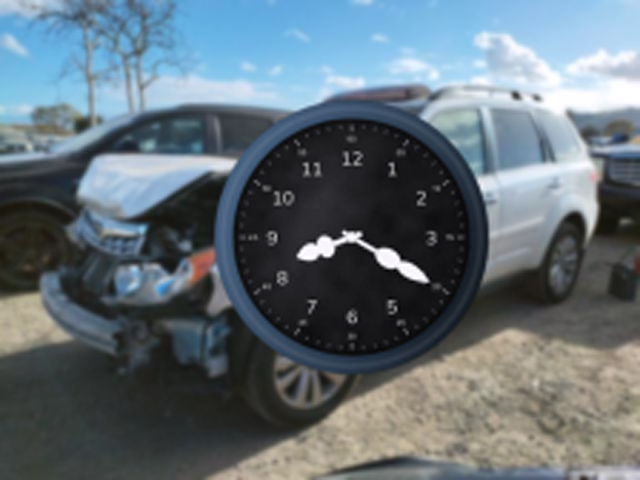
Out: 8h20
